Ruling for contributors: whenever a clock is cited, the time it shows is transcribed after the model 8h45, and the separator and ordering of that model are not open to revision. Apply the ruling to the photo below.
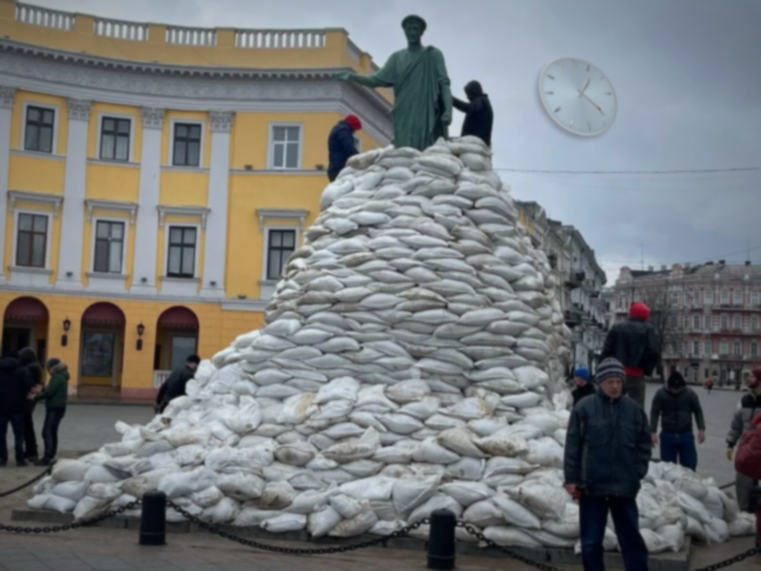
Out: 1h23
